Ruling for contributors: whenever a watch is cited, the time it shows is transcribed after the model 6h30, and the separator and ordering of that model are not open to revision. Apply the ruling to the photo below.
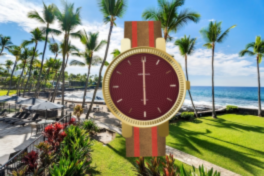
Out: 6h00
